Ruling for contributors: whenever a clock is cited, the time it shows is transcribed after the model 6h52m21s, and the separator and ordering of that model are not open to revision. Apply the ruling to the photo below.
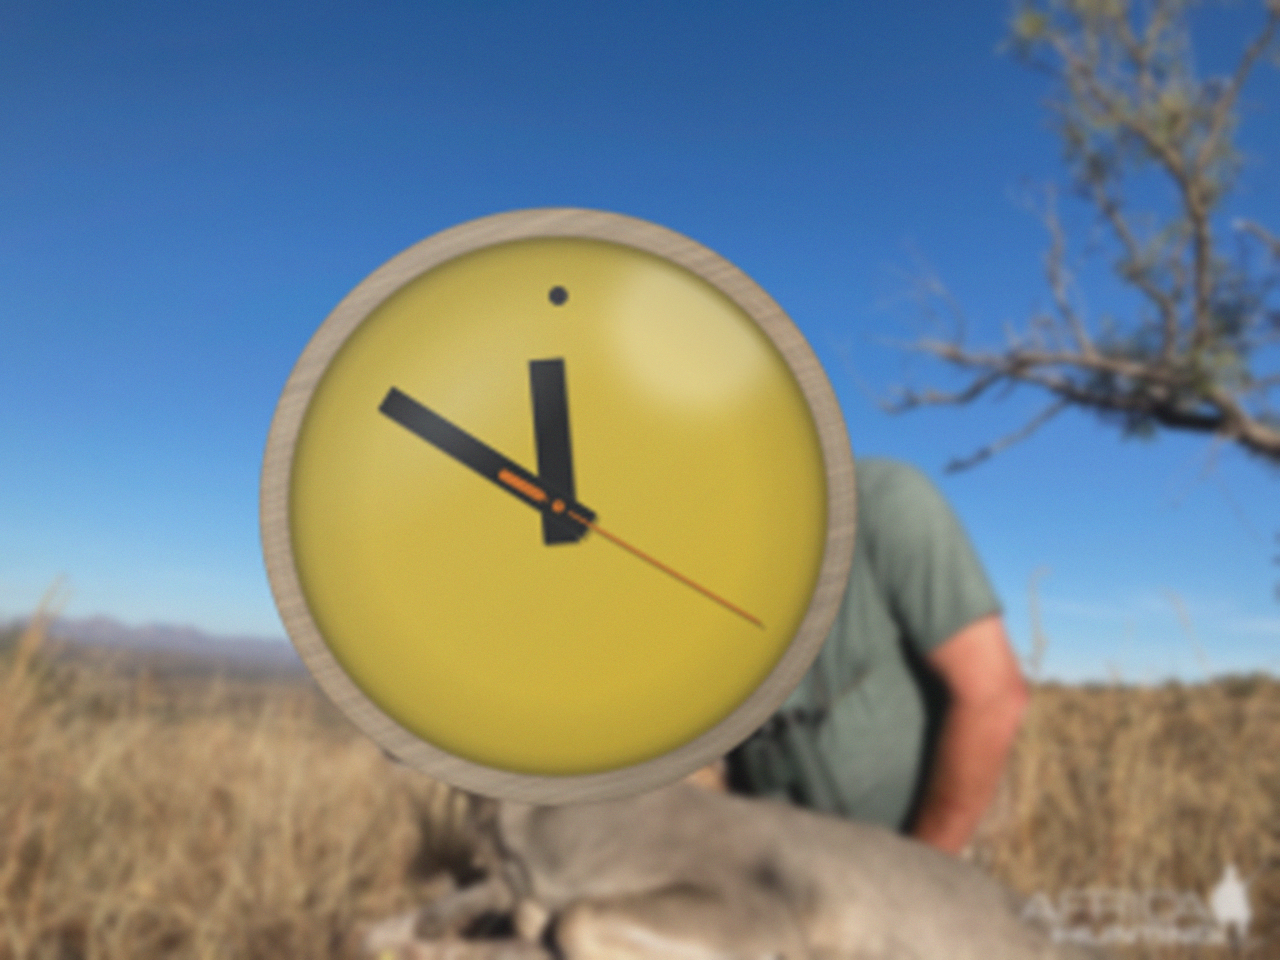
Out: 11h50m20s
